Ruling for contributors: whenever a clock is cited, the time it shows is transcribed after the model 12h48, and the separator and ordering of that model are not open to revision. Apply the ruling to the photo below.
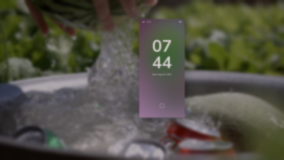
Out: 7h44
